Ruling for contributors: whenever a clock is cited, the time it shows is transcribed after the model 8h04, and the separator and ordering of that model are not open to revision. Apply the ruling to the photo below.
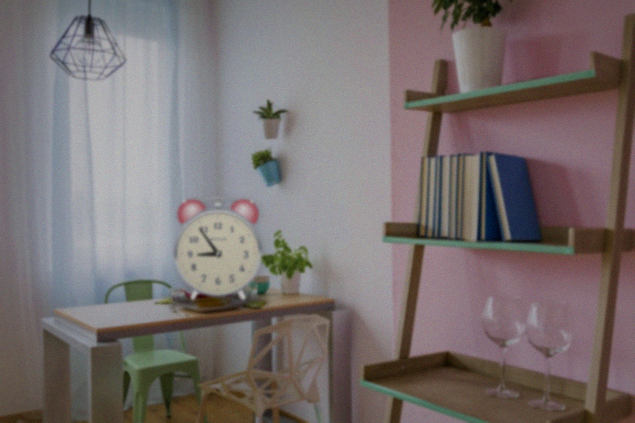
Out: 8h54
